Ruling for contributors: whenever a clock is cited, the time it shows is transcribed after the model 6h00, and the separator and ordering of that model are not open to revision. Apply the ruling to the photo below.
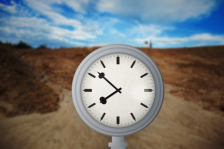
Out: 7h52
